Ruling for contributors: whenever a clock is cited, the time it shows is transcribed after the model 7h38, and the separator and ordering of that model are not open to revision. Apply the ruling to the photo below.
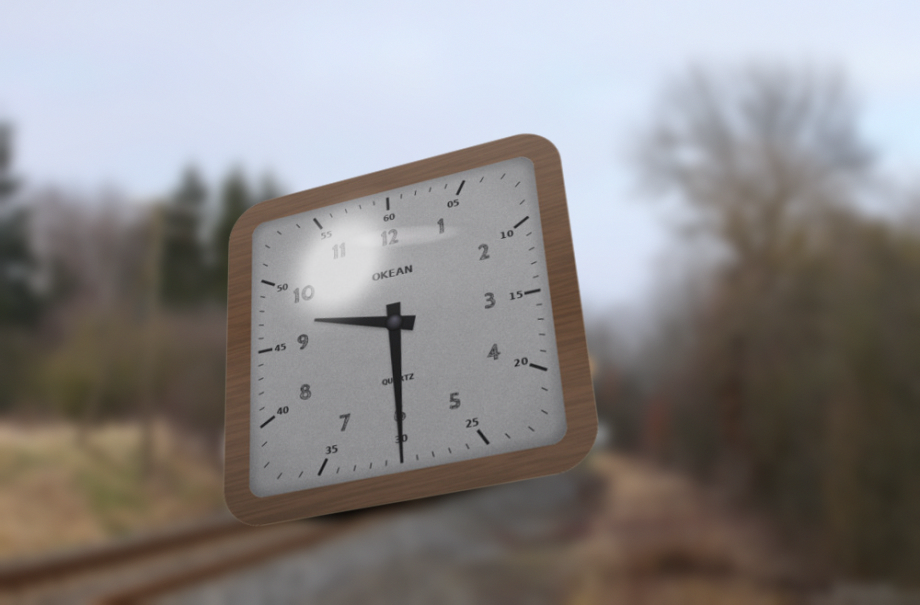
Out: 9h30
